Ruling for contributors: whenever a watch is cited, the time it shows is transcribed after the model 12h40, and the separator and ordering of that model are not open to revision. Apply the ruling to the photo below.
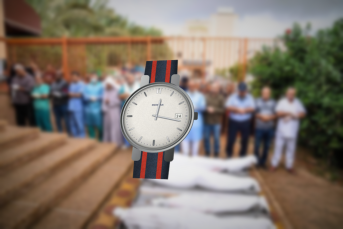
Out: 12h17
